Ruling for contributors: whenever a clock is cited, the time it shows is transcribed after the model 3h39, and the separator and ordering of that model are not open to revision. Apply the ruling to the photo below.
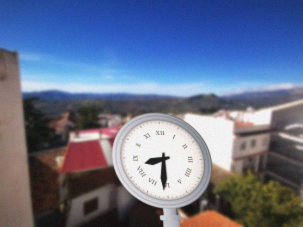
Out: 8h31
